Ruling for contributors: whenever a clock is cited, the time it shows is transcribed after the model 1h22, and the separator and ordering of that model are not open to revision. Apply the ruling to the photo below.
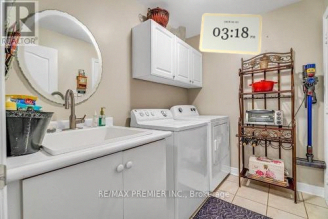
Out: 3h18
